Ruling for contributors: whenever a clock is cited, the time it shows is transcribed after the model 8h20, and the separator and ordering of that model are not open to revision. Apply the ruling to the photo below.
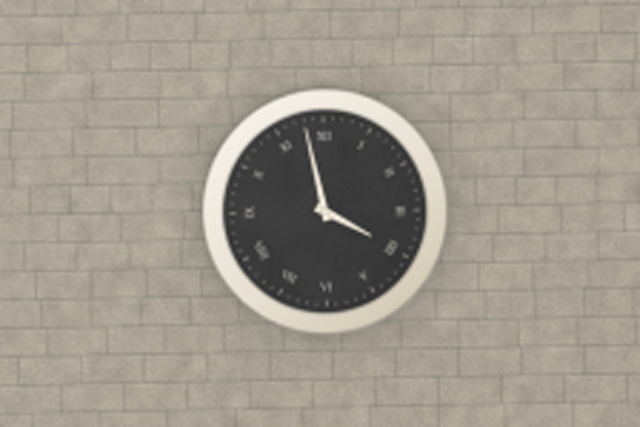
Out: 3h58
